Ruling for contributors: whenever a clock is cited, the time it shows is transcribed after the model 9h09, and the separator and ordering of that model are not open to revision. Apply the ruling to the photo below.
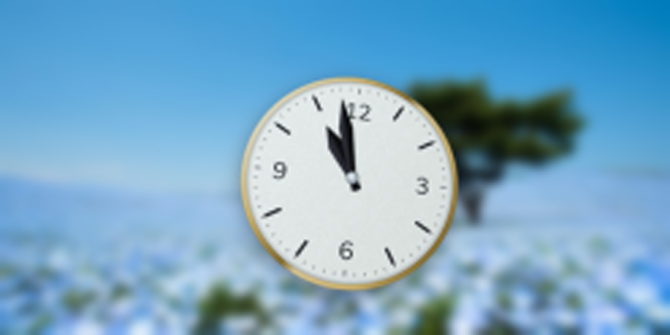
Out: 10h58
